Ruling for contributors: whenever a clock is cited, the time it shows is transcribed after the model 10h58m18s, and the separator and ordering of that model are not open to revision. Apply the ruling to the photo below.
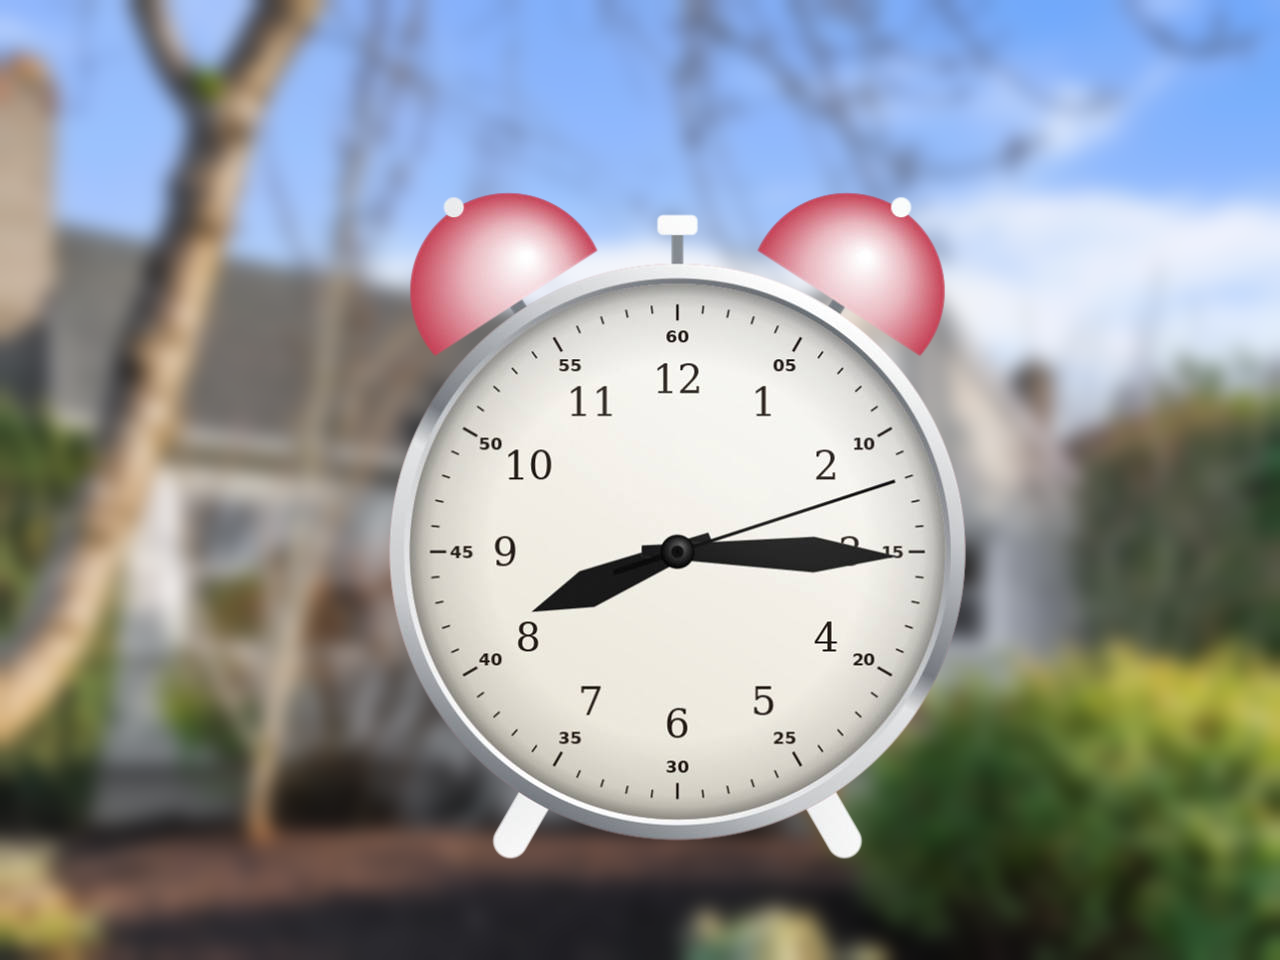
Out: 8h15m12s
